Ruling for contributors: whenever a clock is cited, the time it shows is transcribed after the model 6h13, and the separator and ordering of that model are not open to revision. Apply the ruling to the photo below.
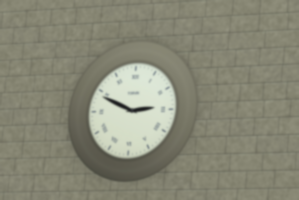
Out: 2h49
